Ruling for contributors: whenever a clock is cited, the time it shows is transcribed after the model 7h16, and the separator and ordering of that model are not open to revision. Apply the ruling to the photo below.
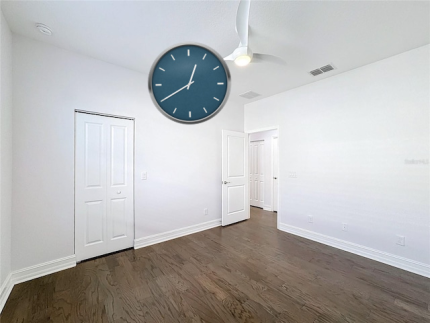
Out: 12h40
